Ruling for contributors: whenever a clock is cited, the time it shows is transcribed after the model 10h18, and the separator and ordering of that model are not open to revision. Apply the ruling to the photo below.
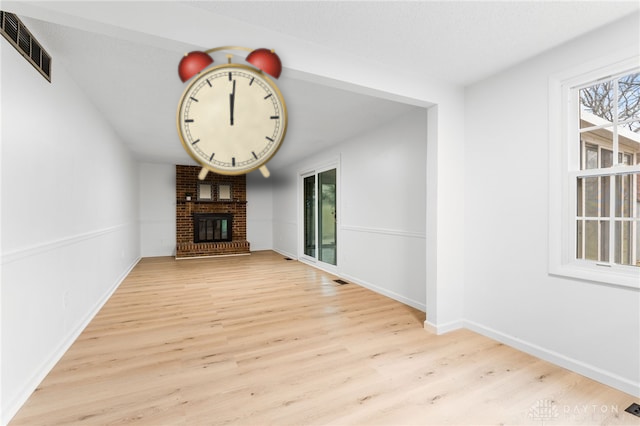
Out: 12h01
